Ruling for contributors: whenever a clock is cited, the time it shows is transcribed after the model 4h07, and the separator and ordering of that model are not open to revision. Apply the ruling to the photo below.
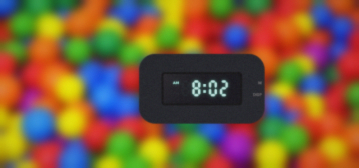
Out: 8h02
